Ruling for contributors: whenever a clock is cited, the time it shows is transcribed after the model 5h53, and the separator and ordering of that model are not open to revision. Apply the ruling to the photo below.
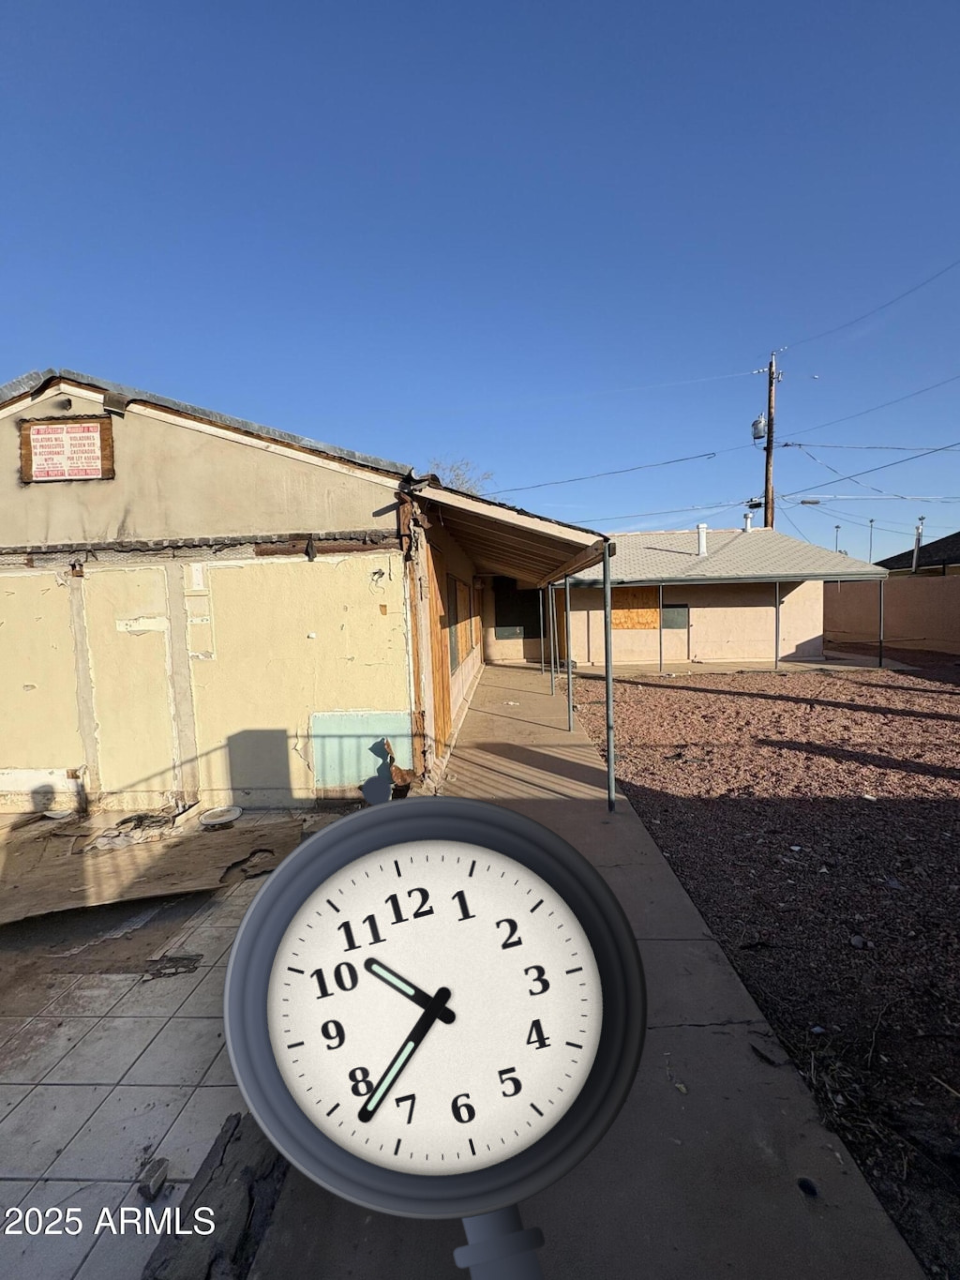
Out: 10h38
